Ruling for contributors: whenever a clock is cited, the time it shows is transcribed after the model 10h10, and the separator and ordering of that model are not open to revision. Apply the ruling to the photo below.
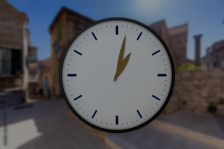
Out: 1h02
